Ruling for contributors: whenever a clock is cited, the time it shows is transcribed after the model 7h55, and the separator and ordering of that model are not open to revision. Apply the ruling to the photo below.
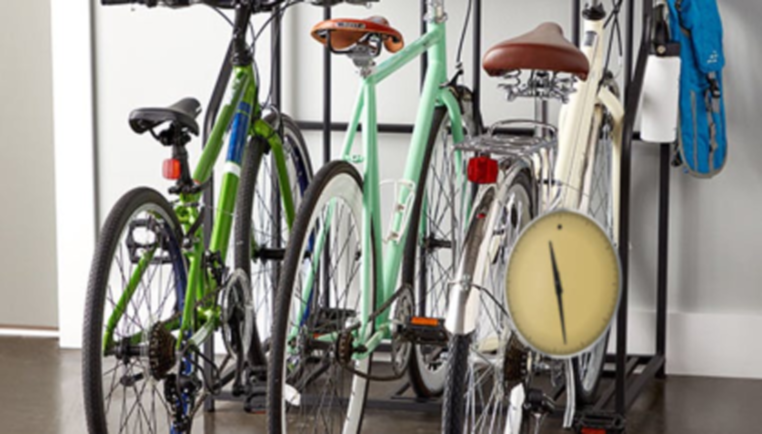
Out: 11h28
